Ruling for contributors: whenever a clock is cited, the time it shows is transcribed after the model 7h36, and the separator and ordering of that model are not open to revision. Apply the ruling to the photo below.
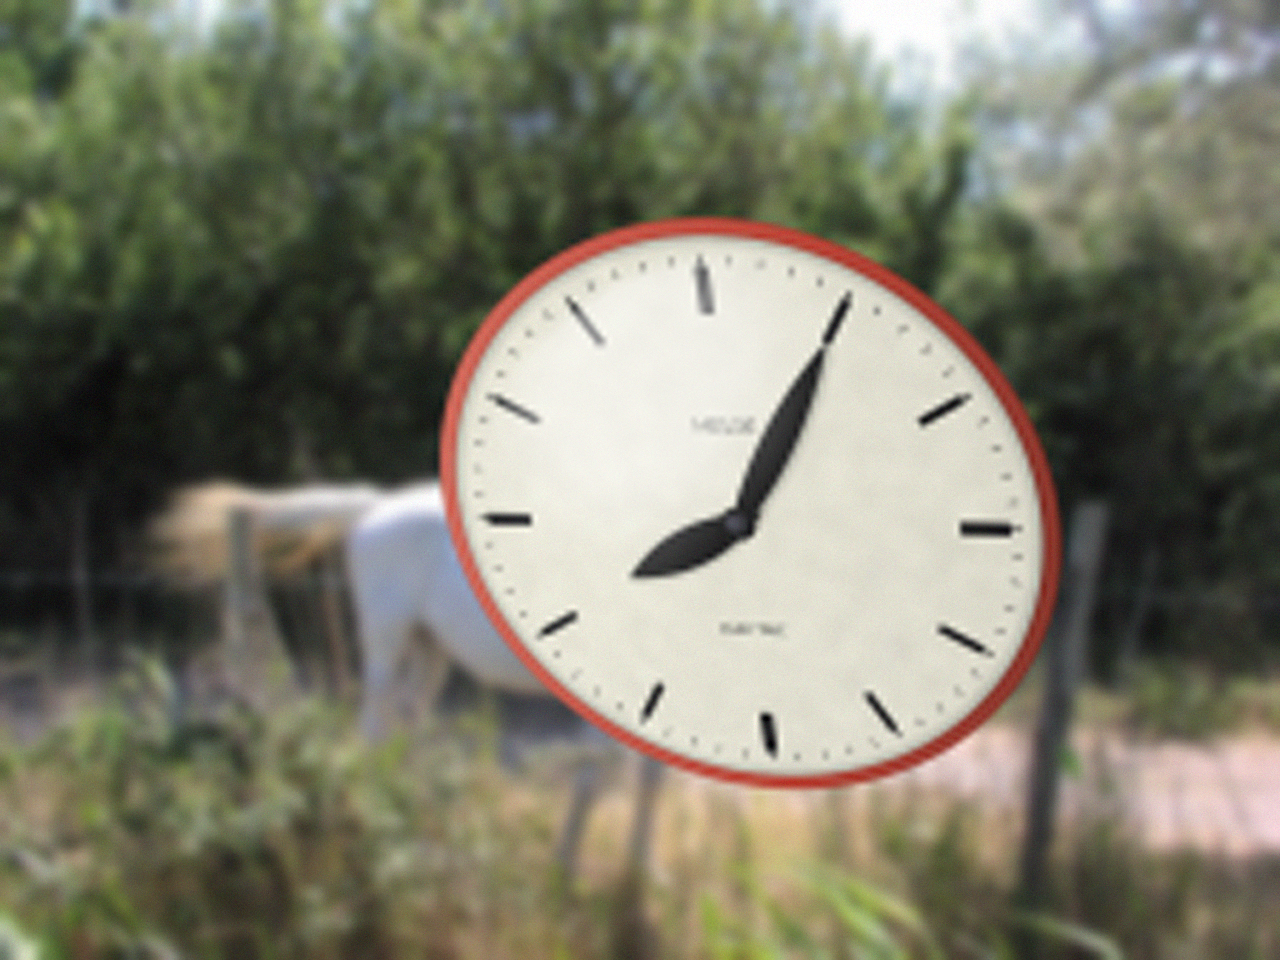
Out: 8h05
